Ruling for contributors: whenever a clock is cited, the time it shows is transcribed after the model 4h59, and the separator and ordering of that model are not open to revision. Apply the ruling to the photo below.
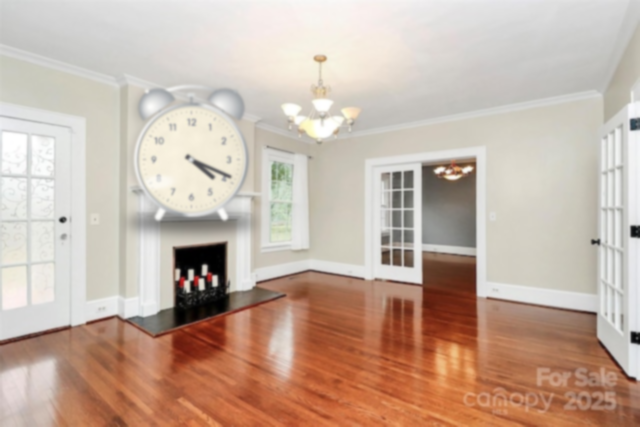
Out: 4h19
